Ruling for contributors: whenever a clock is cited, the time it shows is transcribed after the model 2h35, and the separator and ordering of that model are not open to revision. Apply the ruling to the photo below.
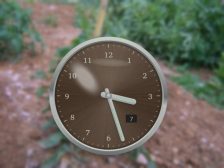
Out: 3h27
